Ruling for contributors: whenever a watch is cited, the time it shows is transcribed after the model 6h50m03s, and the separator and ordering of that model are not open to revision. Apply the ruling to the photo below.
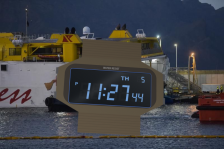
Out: 11h27m44s
